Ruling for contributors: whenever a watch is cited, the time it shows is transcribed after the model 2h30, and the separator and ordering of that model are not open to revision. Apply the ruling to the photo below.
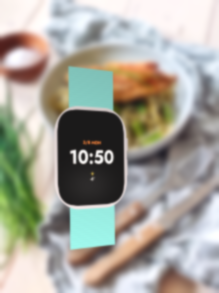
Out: 10h50
